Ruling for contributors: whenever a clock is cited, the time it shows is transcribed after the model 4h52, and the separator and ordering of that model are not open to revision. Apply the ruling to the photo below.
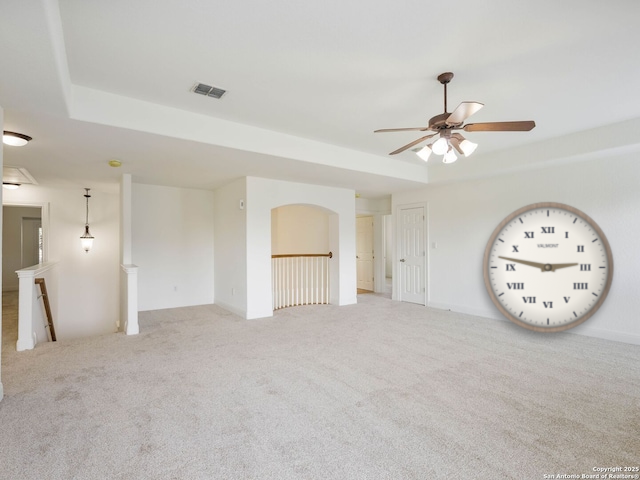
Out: 2h47
